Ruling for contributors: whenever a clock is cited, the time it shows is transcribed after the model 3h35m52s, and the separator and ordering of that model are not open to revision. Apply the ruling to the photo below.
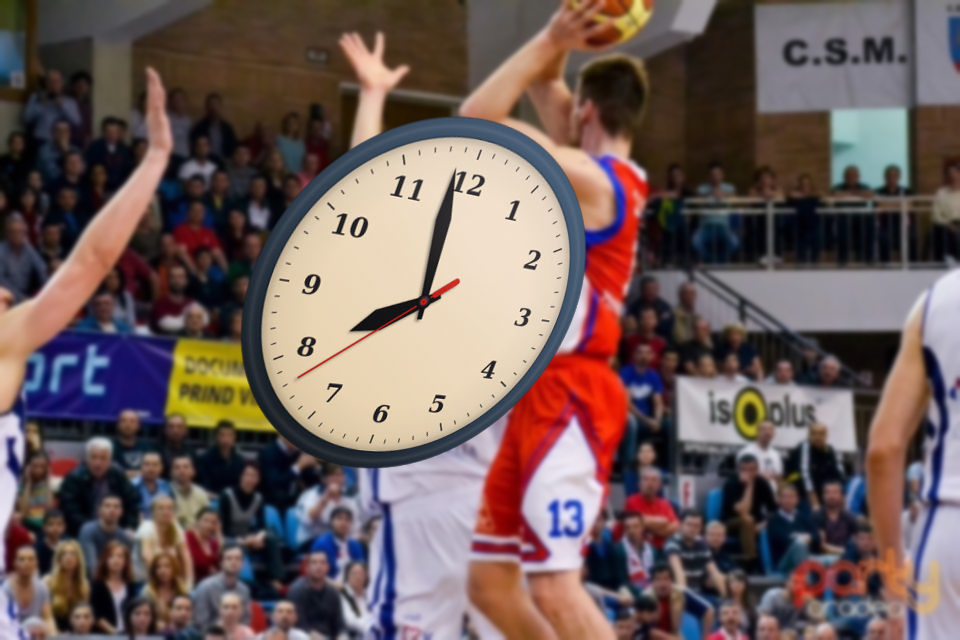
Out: 7h58m38s
